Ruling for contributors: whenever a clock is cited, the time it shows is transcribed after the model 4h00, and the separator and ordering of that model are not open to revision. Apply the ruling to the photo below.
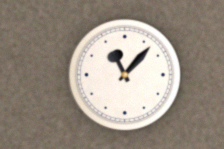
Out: 11h07
